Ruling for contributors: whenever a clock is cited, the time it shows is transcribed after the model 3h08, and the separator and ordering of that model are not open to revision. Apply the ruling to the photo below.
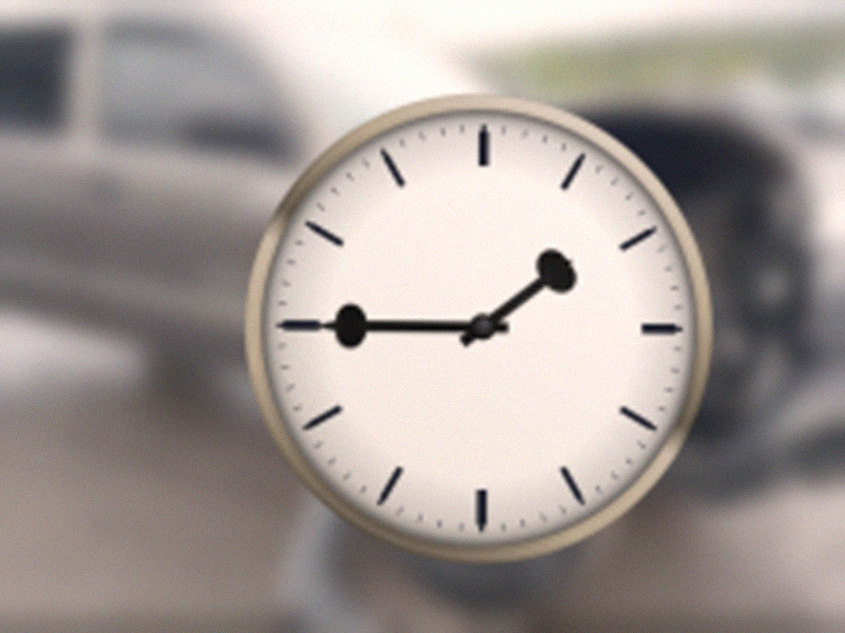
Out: 1h45
